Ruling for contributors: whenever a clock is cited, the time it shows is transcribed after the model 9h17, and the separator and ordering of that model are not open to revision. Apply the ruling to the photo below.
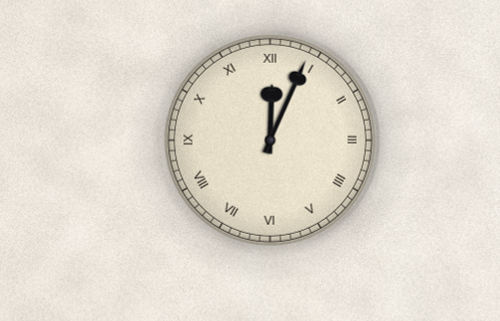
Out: 12h04
